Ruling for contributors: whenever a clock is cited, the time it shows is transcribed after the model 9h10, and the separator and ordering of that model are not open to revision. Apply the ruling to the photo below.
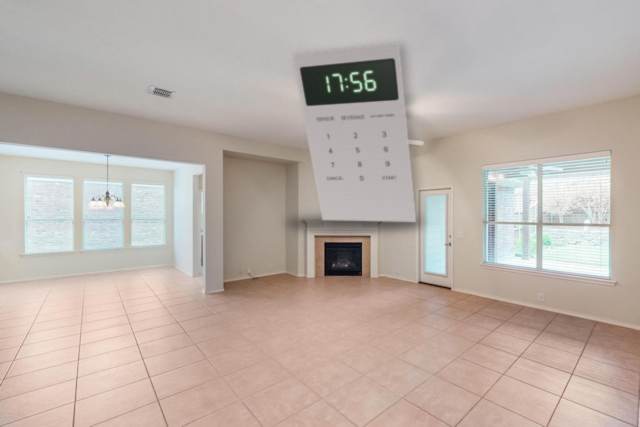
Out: 17h56
